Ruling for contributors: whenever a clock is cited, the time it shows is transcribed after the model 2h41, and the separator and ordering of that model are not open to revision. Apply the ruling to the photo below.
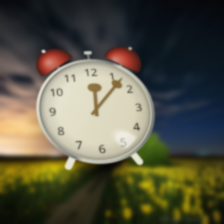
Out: 12h07
